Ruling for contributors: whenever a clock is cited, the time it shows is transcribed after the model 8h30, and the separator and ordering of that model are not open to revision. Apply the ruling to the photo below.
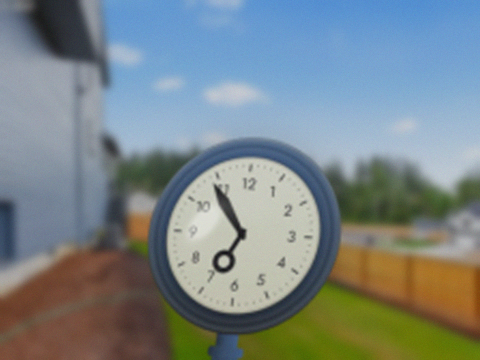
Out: 6h54
